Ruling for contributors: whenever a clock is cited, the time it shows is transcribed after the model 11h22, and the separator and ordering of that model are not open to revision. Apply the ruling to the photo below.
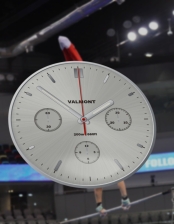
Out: 1h52
